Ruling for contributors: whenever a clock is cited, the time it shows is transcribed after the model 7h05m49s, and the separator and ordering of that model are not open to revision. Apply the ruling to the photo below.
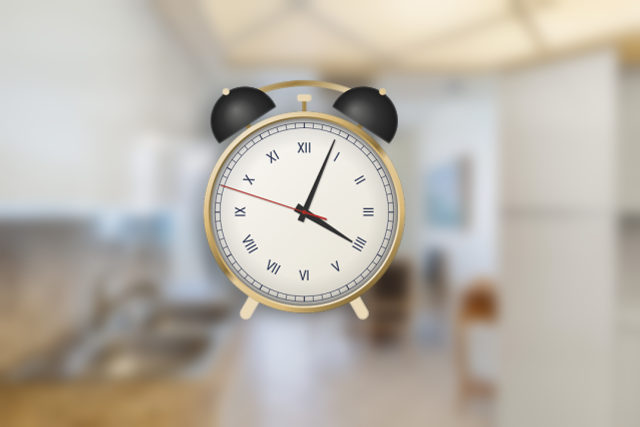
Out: 4h03m48s
